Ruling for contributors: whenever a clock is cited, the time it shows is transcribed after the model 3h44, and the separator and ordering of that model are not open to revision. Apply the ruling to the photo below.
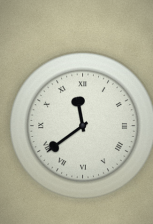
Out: 11h39
